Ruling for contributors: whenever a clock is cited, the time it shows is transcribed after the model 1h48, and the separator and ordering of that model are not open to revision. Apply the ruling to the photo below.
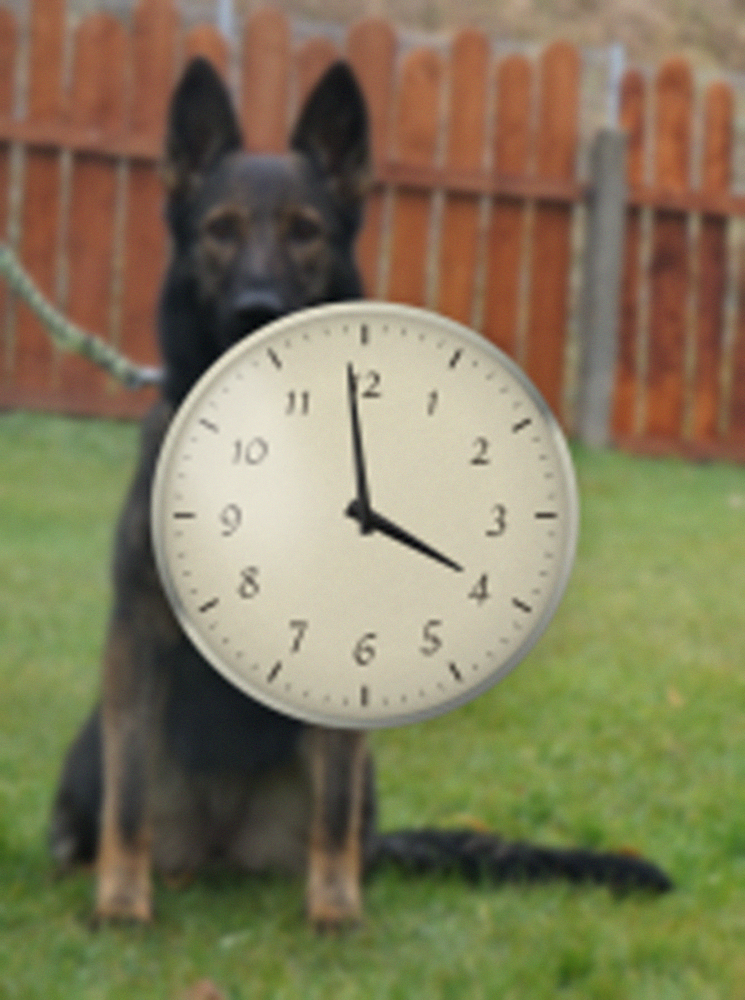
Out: 3h59
